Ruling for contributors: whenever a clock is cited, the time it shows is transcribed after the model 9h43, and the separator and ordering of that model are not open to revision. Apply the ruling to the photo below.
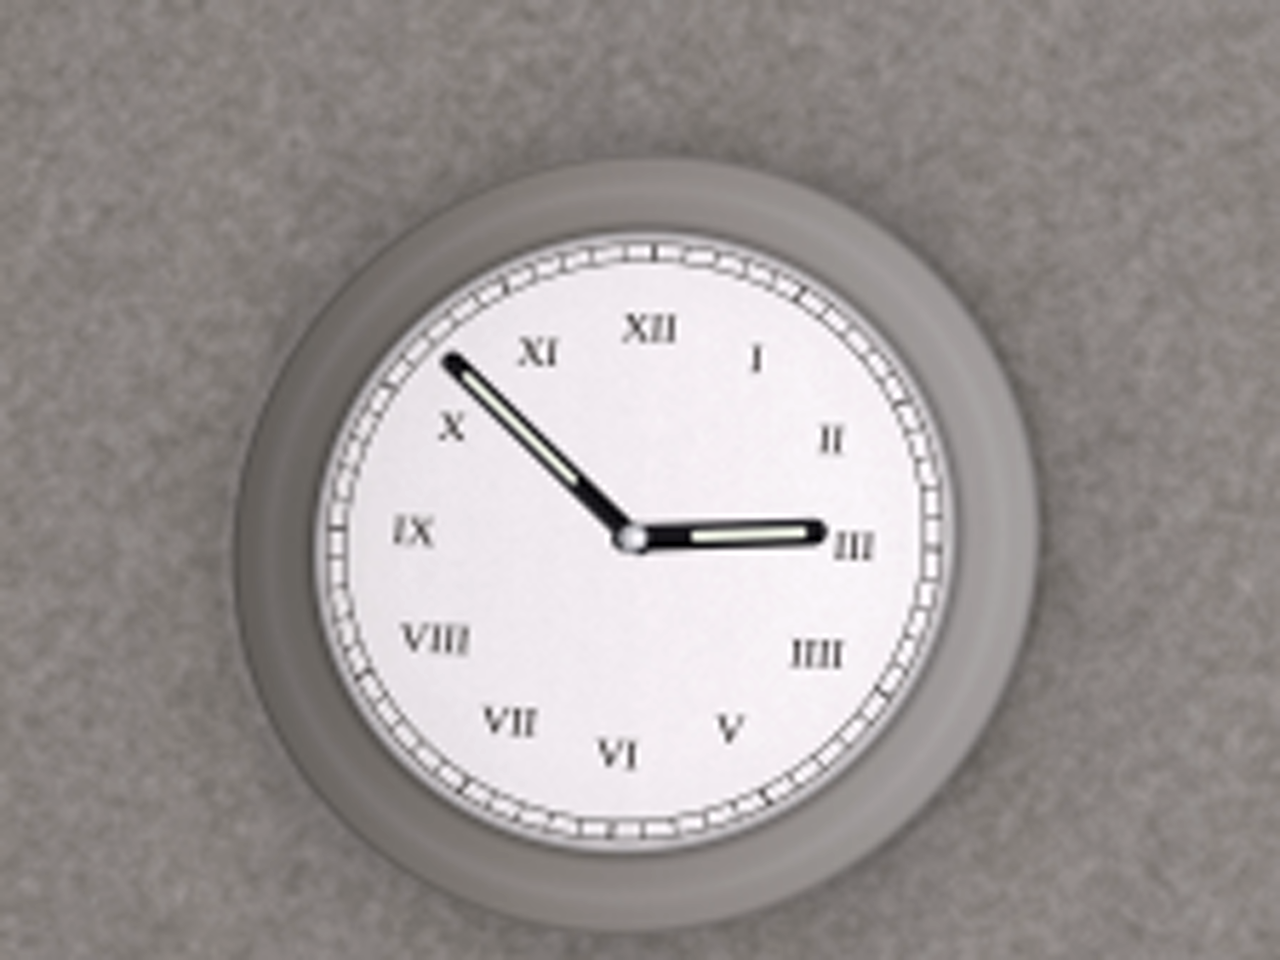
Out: 2h52
